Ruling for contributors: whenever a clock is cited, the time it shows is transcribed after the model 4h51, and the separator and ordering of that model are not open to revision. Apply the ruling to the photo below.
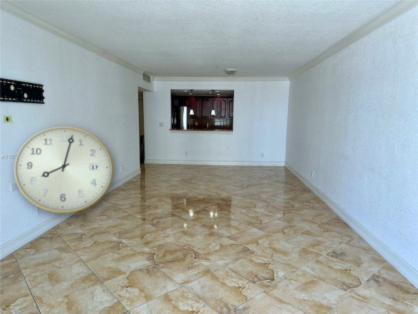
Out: 8h02
